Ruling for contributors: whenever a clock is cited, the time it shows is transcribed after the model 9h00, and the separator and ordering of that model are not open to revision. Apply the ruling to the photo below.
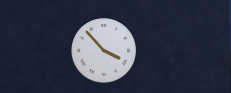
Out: 3h53
